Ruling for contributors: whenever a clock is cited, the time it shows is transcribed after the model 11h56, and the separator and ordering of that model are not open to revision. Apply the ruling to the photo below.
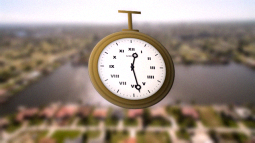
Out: 12h28
